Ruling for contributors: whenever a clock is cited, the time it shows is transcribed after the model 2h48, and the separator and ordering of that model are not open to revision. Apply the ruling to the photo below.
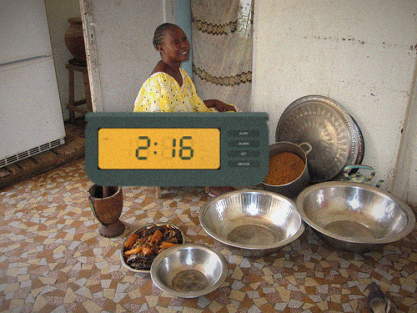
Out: 2h16
